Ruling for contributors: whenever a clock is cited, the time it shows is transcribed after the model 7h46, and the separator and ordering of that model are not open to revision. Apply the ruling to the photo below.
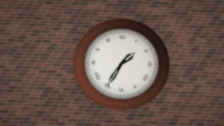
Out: 1h35
